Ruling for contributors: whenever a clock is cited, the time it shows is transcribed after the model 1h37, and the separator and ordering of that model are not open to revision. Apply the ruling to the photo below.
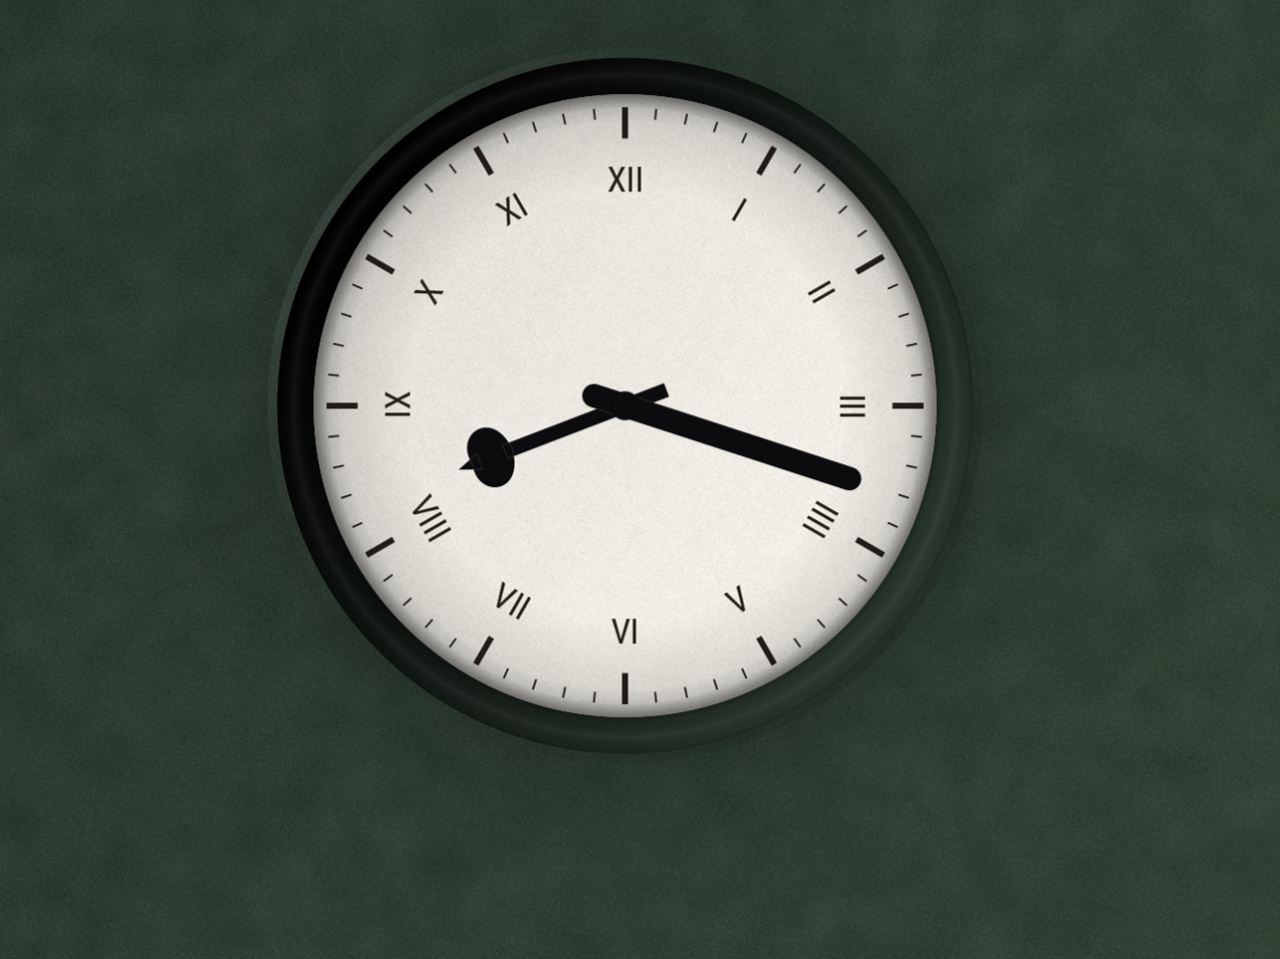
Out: 8h18
